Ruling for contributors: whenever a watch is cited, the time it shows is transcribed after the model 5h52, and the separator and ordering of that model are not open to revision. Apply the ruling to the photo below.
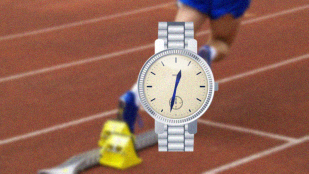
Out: 12h32
